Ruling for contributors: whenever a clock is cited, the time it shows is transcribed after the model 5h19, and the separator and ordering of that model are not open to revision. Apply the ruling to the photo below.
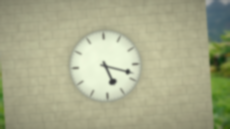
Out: 5h18
